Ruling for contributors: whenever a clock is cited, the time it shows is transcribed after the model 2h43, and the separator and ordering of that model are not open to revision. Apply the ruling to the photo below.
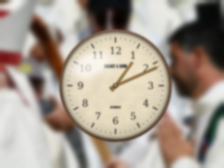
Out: 1h11
